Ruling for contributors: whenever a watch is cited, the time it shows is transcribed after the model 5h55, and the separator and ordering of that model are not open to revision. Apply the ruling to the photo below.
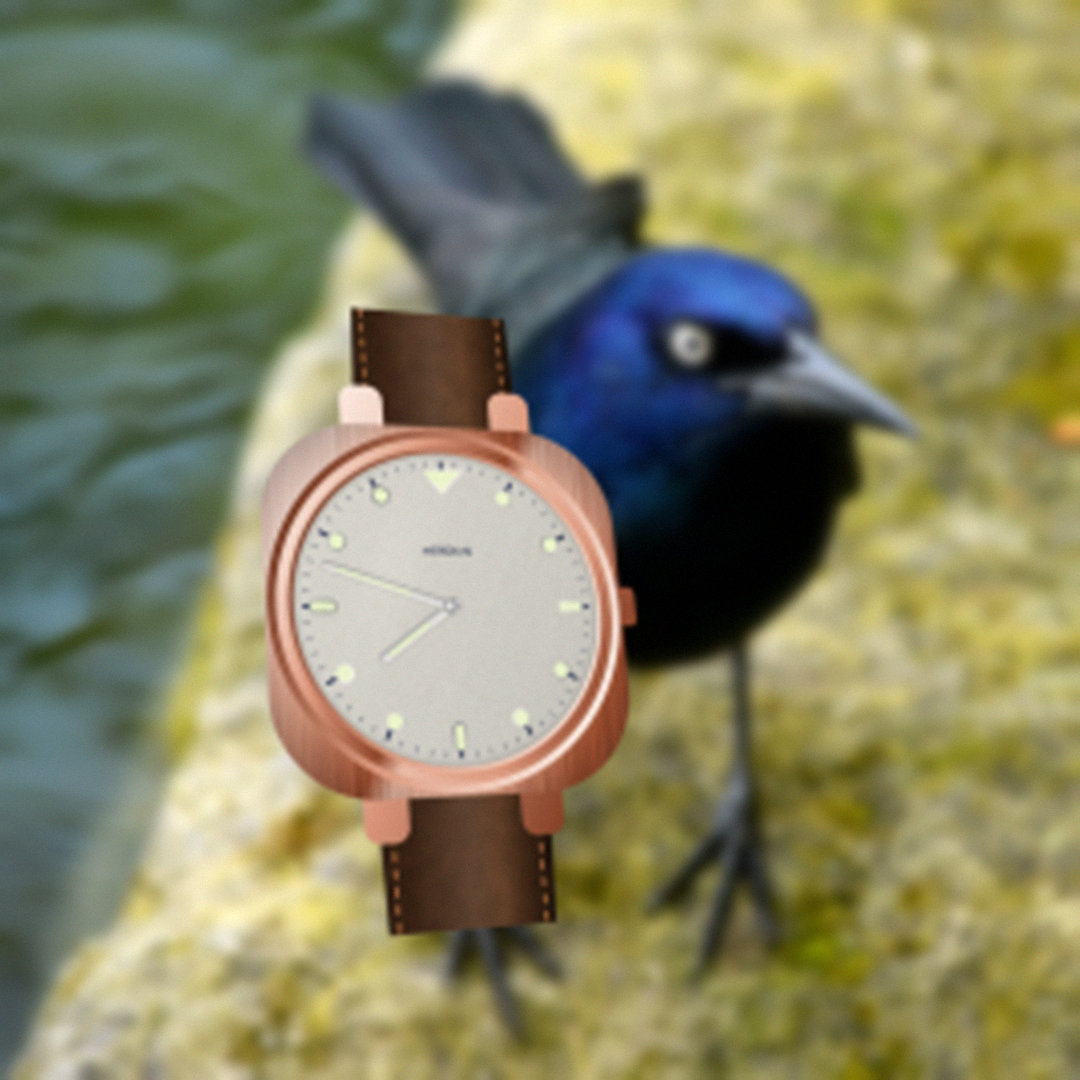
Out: 7h48
